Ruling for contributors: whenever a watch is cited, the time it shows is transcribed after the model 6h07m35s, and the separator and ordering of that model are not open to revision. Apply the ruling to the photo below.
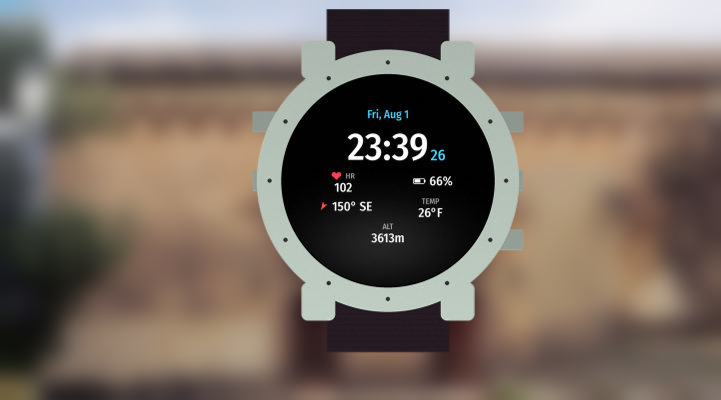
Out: 23h39m26s
